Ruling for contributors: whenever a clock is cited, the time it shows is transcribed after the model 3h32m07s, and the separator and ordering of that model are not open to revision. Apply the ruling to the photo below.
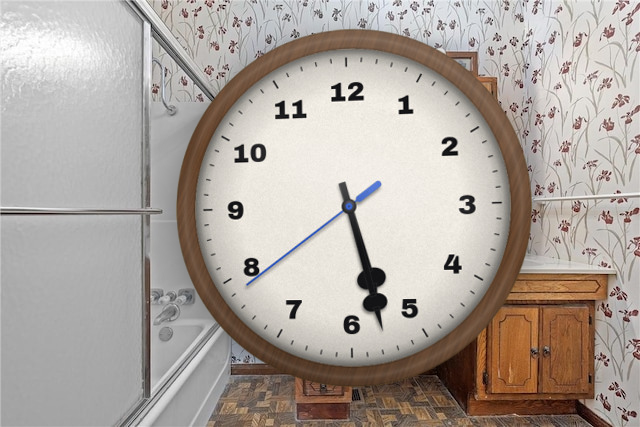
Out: 5h27m39s
